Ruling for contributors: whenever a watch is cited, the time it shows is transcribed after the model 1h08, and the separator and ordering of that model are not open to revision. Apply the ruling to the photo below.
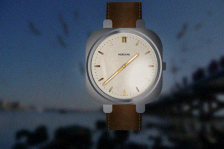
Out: 1h38
